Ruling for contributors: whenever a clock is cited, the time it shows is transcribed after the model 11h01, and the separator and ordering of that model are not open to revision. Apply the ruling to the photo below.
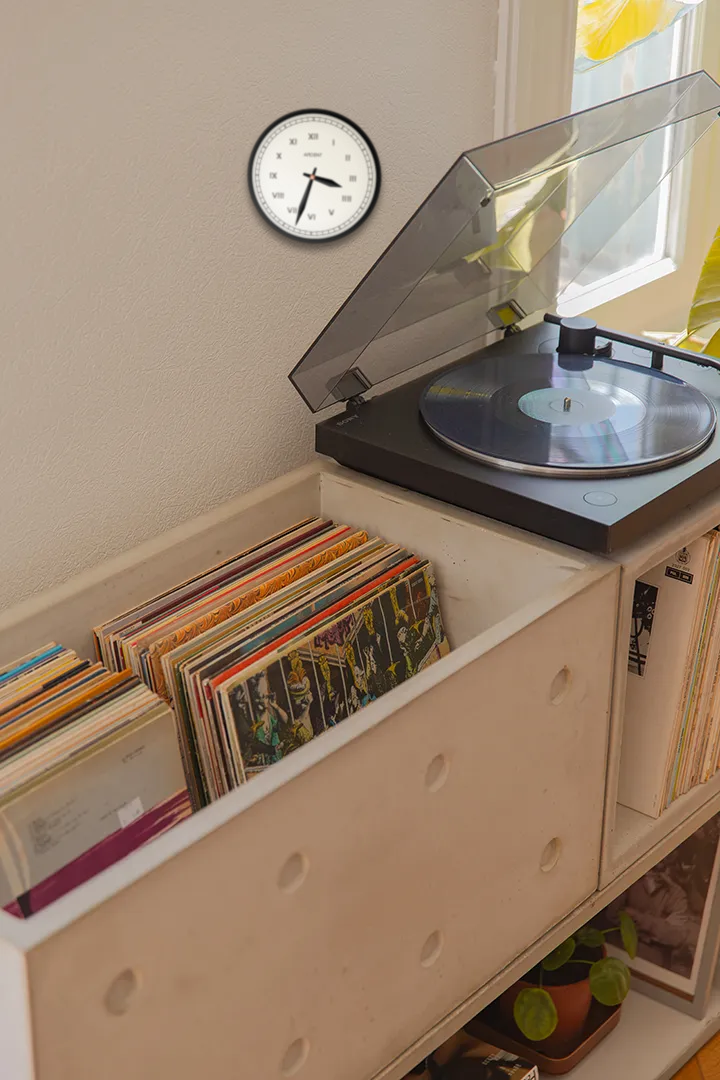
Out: 3h33
